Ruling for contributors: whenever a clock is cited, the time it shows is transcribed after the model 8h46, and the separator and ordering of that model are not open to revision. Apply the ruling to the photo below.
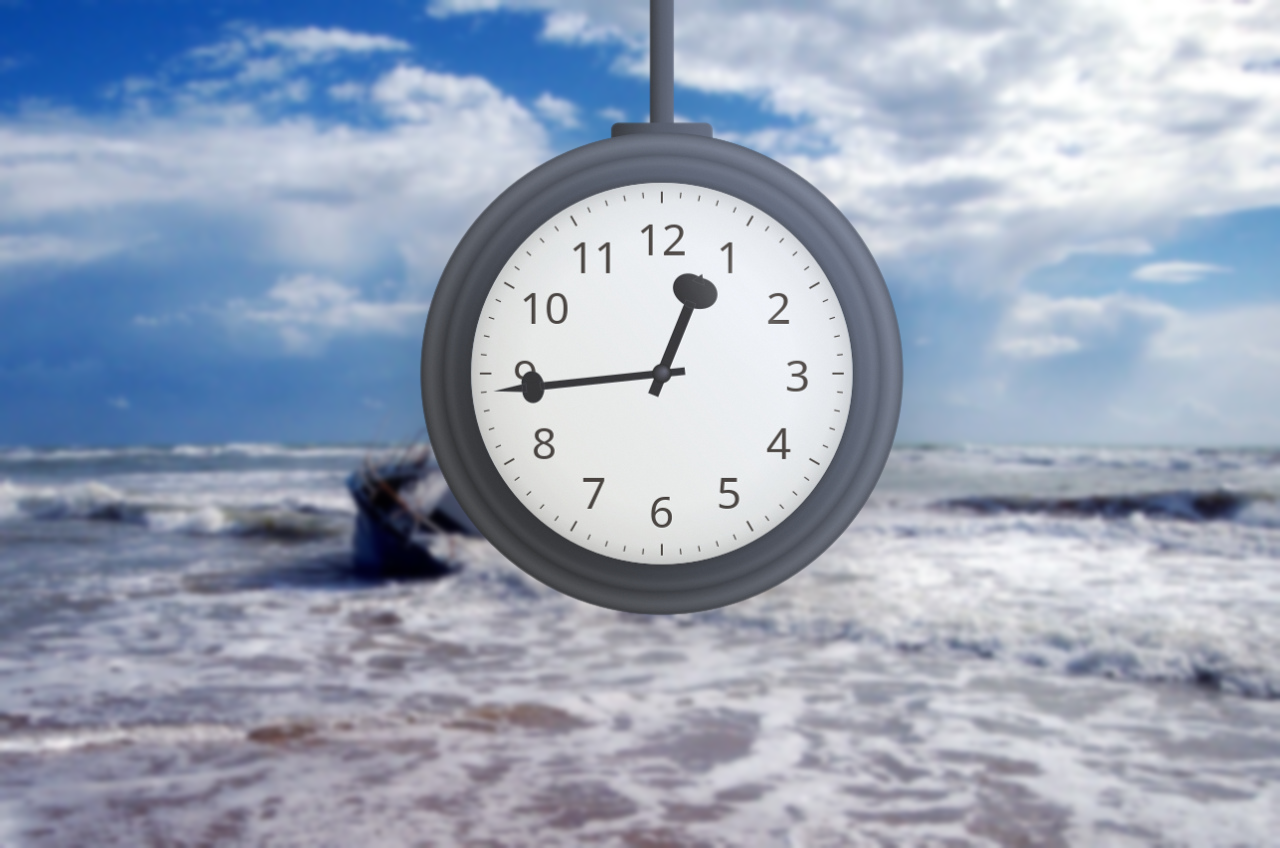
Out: 12h44
